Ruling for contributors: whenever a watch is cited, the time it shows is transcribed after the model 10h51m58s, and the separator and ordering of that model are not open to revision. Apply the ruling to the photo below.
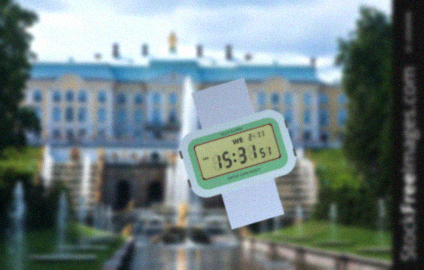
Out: 15h31m51s
